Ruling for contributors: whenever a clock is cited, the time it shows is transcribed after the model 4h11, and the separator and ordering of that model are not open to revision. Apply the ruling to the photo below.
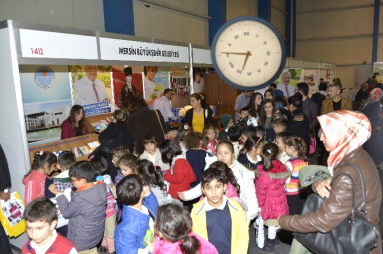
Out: 6h46
